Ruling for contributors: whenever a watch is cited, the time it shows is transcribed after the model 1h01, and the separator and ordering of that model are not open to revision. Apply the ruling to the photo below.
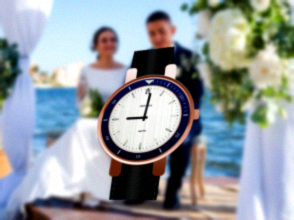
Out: 9h01
